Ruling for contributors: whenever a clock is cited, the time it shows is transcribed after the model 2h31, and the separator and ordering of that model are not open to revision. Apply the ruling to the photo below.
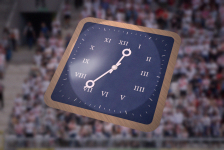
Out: 12h36
